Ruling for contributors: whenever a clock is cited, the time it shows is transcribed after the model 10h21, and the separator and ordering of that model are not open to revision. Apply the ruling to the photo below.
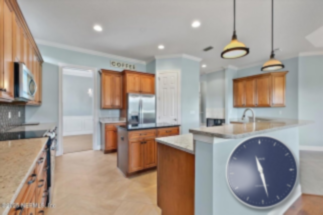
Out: 11h28
